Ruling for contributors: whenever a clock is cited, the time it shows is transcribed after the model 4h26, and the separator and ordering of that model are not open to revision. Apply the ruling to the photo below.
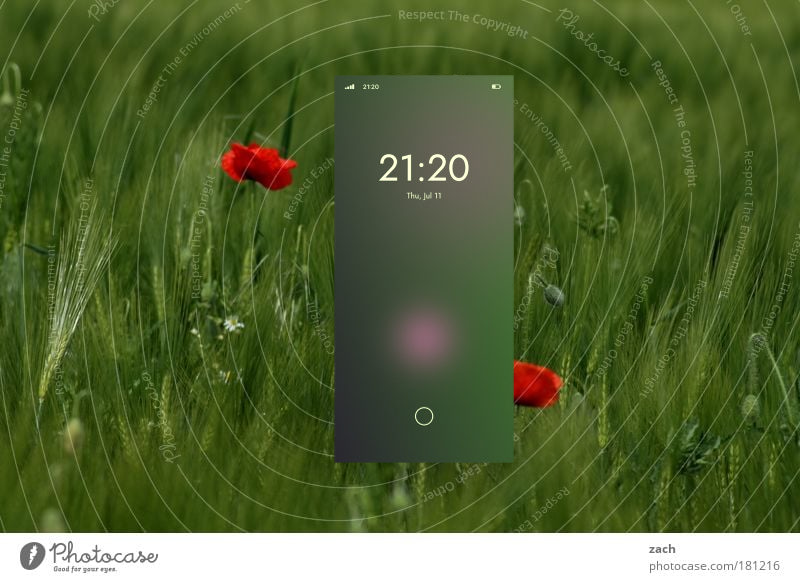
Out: 21h20
